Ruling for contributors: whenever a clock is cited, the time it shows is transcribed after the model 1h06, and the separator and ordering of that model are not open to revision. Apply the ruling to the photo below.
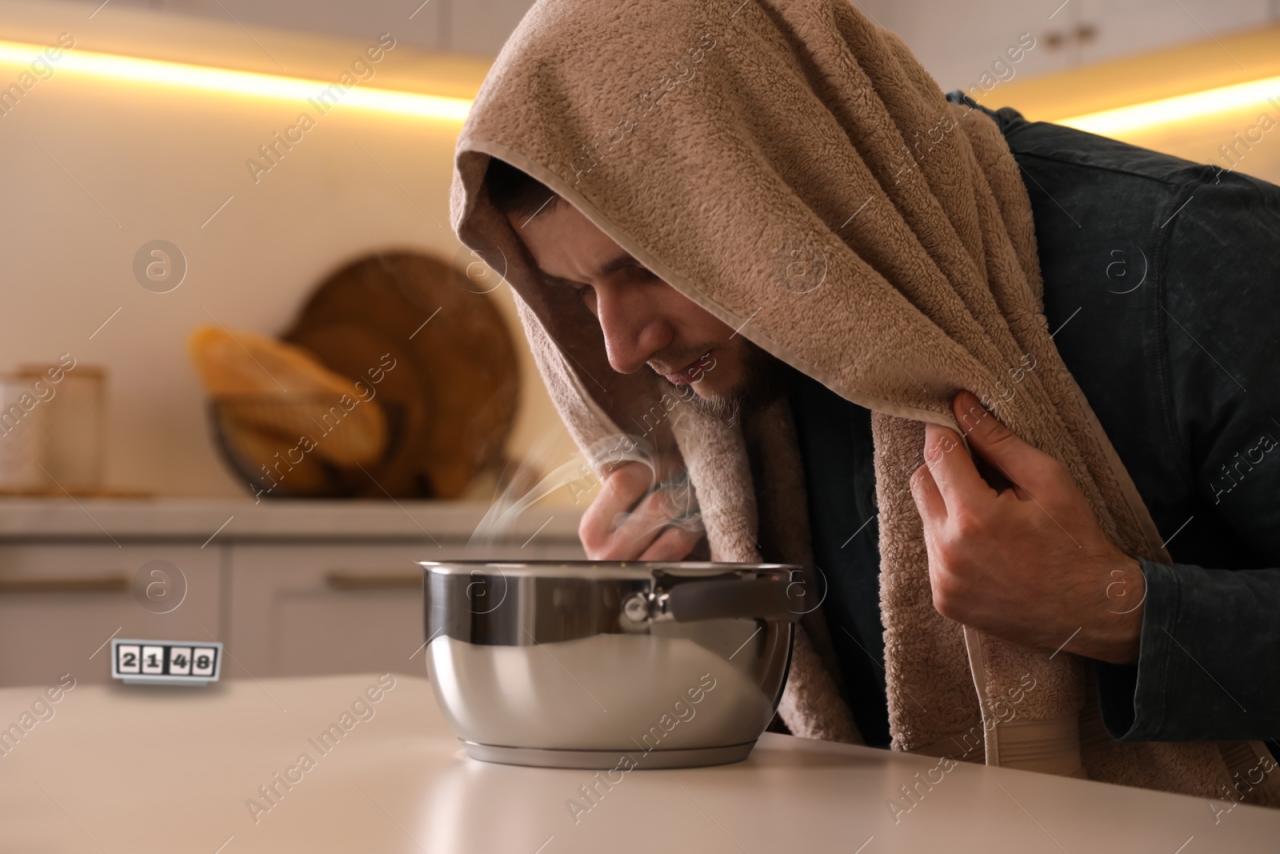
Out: 21h48
